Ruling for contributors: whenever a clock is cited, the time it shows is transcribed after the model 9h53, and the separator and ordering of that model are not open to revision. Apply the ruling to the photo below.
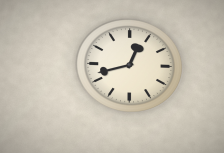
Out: 12h42
